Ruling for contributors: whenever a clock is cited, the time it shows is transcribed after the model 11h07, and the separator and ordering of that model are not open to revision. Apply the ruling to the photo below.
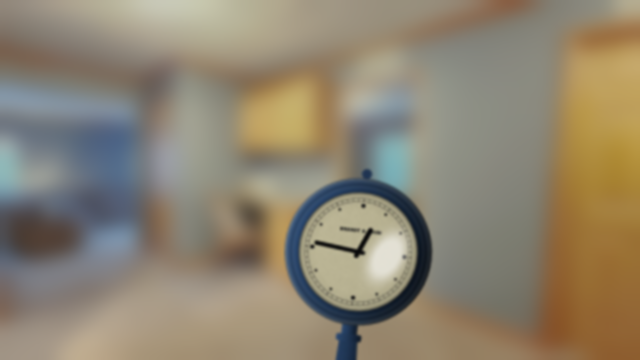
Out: 12h46
